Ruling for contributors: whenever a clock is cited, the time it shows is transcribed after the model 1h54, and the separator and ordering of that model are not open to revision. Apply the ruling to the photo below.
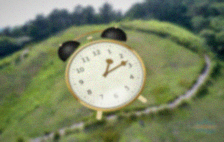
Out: 1h13
